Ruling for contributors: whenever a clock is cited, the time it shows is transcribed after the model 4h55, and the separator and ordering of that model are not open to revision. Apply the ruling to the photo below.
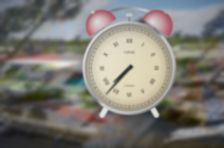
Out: 7h37
